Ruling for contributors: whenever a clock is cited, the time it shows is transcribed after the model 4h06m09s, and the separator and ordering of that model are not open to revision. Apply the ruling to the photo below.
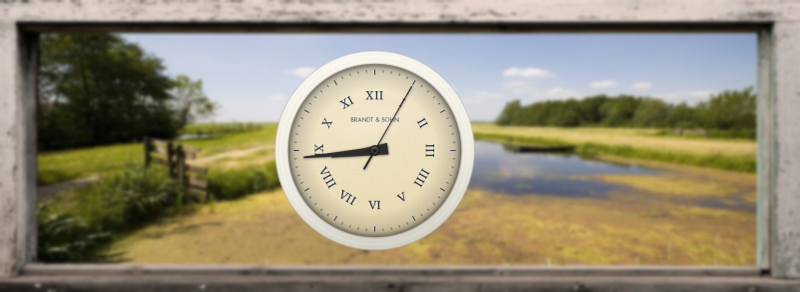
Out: 8h44m05s
